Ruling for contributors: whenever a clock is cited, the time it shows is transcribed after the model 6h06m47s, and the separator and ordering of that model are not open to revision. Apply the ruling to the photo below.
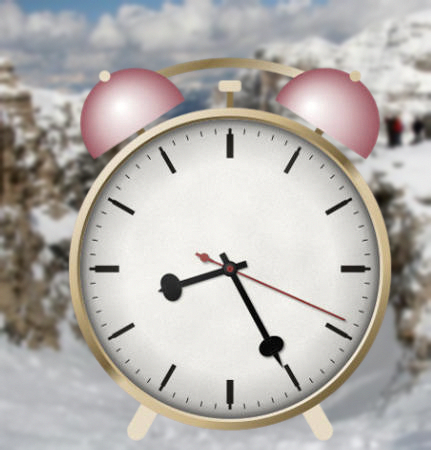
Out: 8h25m19s
